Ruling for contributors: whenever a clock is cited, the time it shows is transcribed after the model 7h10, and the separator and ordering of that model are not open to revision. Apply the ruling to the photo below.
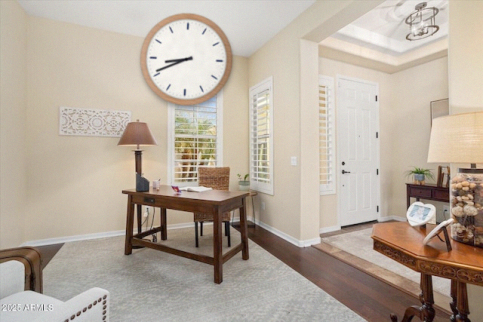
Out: 8h41
